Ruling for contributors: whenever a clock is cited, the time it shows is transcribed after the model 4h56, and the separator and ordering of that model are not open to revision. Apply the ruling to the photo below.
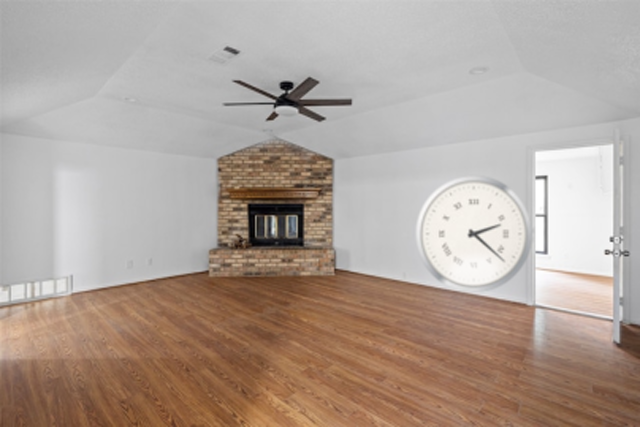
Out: 2h22
